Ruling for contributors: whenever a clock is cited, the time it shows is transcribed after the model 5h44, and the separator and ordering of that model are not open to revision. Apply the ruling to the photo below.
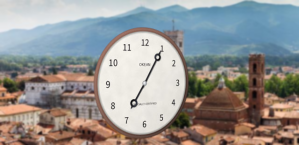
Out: 7h05
